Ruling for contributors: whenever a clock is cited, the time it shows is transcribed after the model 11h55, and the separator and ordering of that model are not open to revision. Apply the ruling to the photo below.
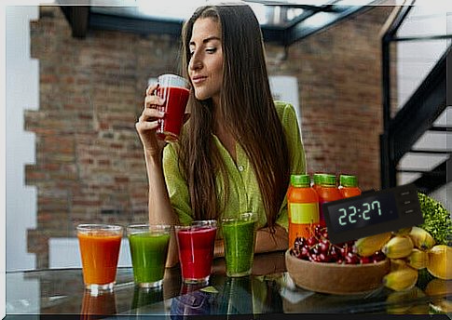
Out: 22h27
